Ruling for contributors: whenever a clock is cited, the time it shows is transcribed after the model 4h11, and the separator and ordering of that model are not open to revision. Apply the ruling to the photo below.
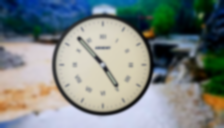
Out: 4h53
